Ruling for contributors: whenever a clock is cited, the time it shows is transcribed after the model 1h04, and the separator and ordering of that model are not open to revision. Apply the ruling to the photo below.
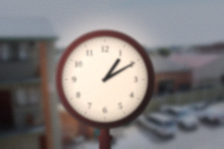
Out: 1h10
